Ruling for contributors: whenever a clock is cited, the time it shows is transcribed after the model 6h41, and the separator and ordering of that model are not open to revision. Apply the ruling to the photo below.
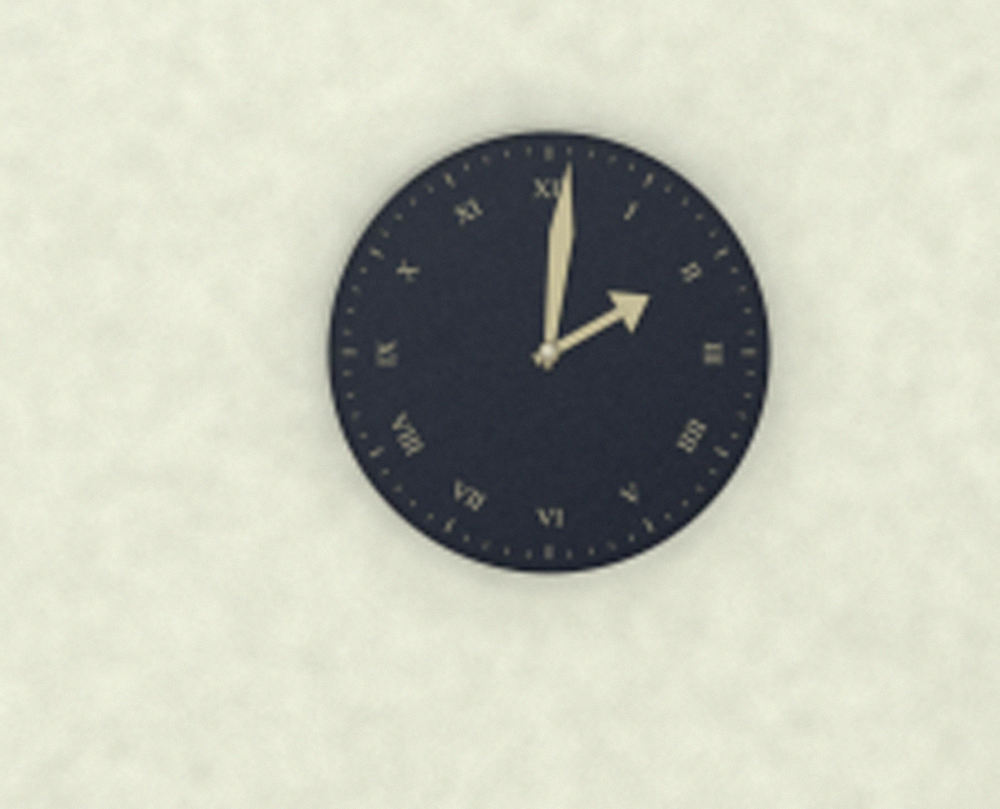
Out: 2h01
